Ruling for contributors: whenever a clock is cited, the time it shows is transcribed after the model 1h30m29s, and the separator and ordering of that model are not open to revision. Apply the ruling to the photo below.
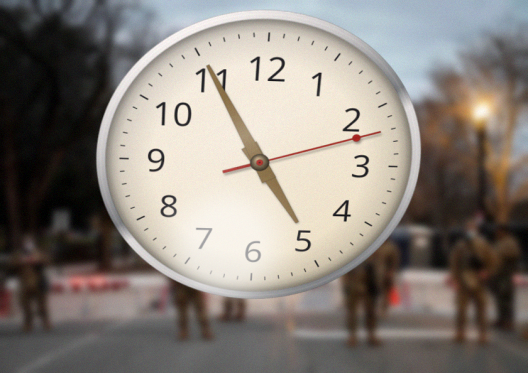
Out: 4h55m12s
